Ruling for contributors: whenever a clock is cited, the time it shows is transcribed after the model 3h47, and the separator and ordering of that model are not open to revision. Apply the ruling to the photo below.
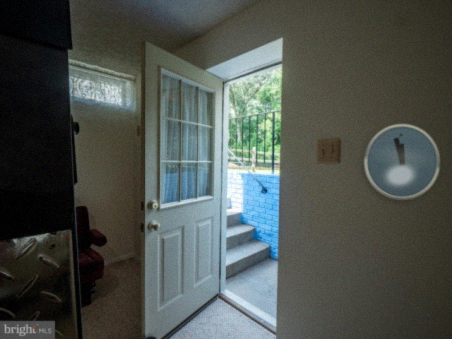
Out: 11h58
